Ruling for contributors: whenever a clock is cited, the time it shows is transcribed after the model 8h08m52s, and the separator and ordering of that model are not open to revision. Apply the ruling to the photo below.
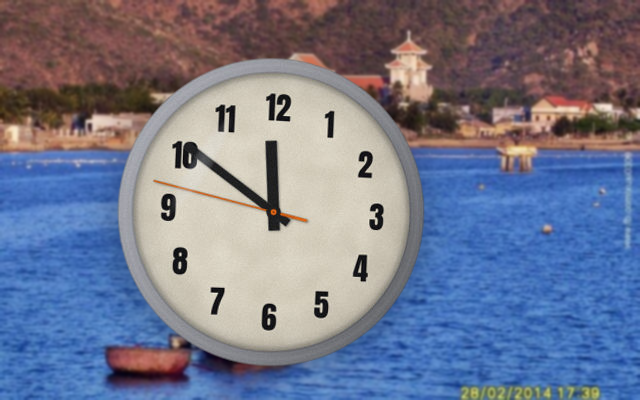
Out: 11h50m47s
